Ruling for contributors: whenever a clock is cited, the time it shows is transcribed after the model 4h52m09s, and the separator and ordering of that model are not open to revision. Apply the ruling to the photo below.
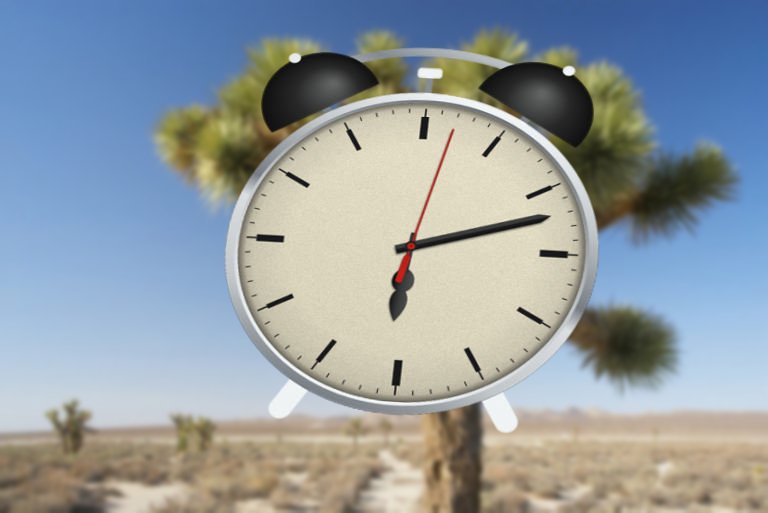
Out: 6h12m02s
